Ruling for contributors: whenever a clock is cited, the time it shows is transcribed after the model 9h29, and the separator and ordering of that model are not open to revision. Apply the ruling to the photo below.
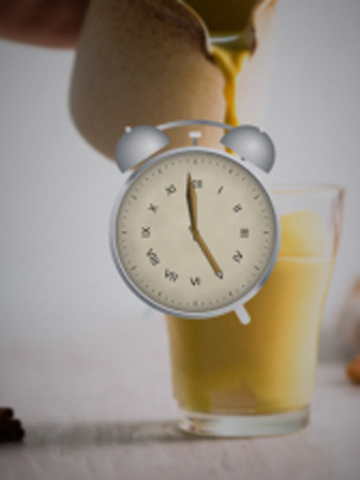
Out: 4h59
